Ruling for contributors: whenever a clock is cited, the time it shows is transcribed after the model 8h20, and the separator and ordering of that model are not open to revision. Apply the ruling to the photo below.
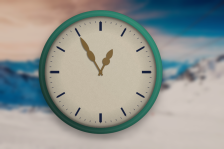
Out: 12h55
